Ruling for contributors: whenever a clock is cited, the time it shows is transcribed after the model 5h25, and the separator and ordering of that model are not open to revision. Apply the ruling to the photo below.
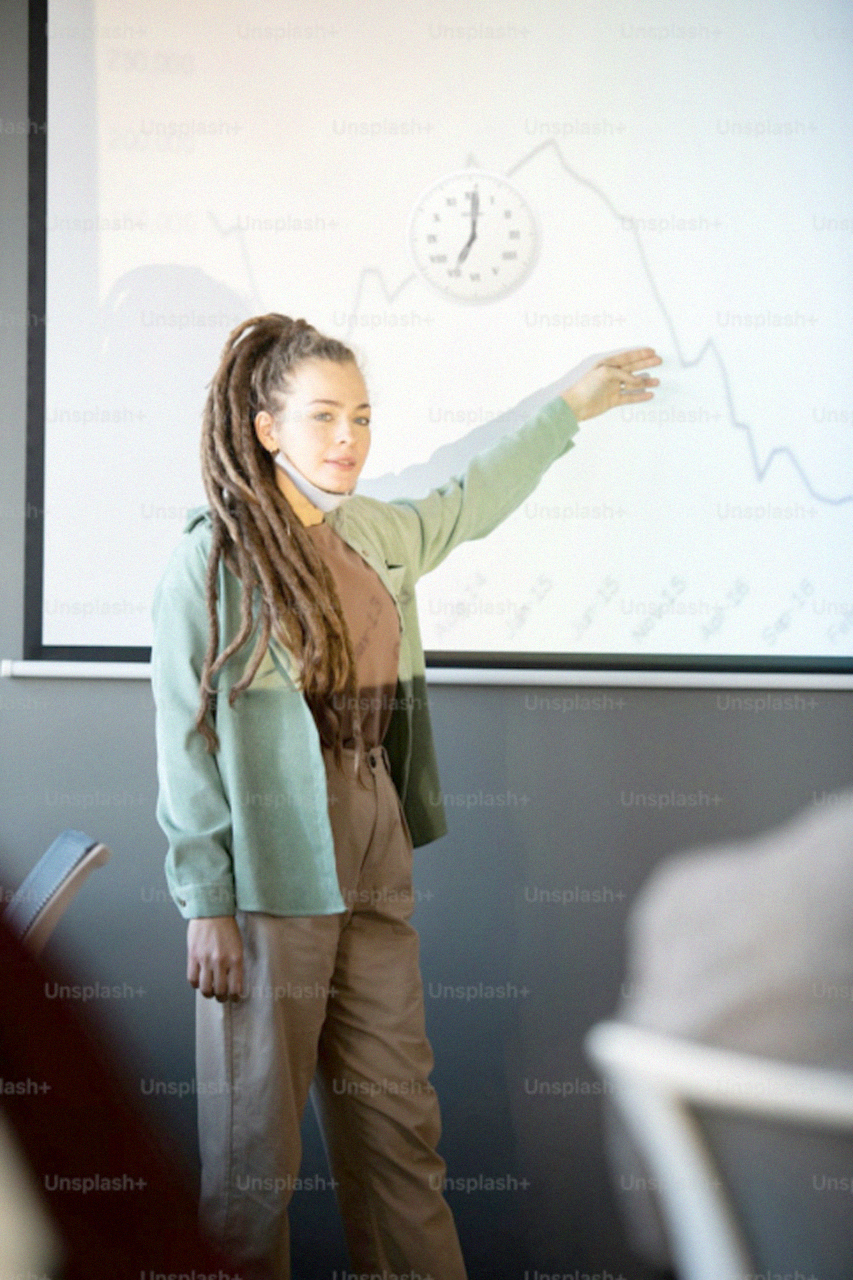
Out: 7h01
